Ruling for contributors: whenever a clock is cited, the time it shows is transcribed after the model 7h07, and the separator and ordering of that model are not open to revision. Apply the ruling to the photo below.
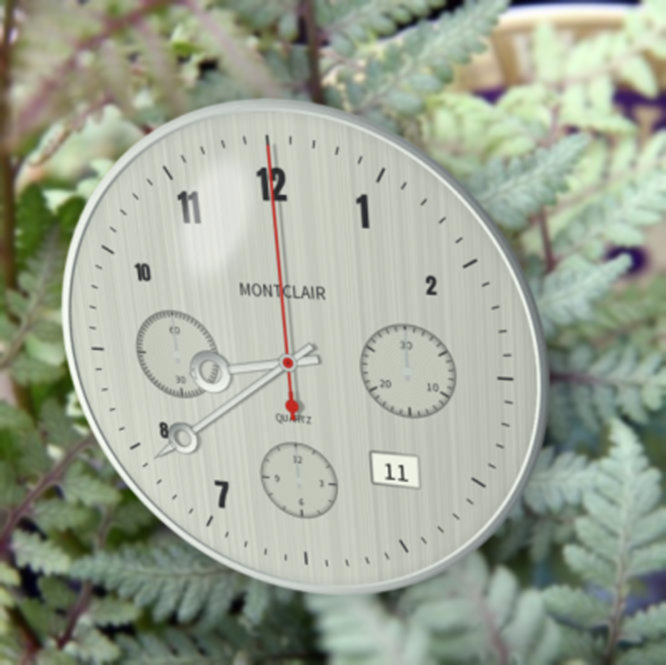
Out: 8h39
